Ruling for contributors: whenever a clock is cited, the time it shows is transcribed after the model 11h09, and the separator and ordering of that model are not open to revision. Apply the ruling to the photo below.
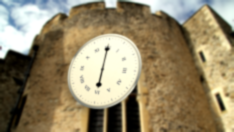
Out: 6h00
